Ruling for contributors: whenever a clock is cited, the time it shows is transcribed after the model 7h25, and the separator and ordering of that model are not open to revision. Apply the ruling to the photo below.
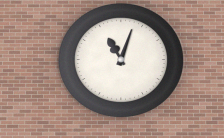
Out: 11h03
